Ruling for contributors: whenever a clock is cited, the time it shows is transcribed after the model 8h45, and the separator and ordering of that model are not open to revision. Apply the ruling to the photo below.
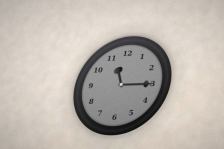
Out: 11h15
